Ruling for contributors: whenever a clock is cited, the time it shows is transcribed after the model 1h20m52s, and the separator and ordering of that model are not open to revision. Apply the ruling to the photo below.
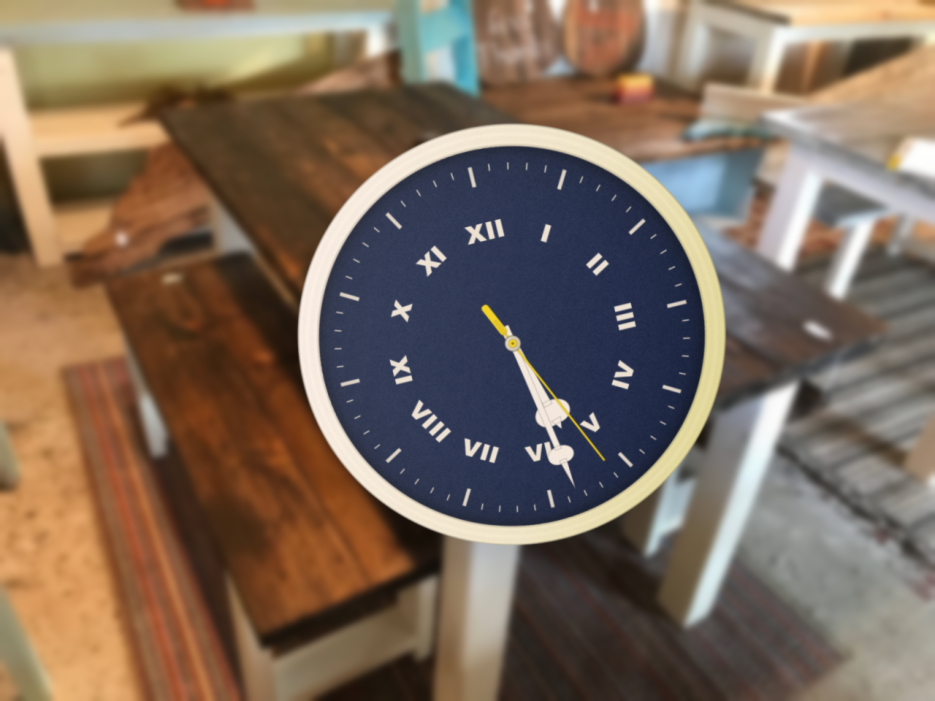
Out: 5h28m26s
